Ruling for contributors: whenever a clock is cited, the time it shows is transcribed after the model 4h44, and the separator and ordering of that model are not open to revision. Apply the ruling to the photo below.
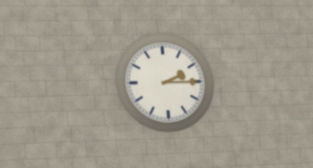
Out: 2h15
